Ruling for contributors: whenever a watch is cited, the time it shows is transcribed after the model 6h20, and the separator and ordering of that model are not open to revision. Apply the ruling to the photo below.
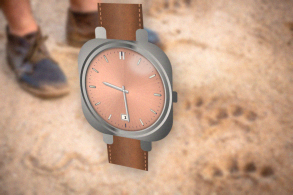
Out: 9h29
